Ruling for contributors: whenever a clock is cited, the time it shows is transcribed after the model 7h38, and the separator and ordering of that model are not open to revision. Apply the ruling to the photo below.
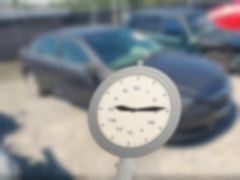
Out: 9h14
